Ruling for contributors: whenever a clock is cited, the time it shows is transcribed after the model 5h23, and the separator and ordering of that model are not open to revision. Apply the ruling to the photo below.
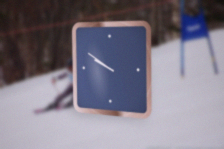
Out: 9h50
